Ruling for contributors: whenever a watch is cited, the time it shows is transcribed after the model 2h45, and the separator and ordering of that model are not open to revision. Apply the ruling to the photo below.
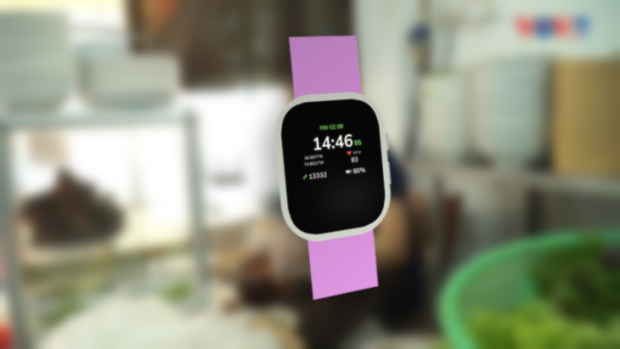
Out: 14h46
